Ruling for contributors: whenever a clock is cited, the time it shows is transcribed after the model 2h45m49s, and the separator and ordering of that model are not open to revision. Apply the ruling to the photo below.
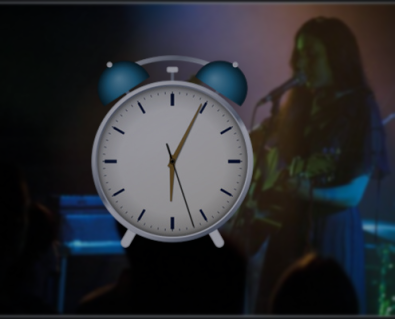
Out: 6h04m27s
